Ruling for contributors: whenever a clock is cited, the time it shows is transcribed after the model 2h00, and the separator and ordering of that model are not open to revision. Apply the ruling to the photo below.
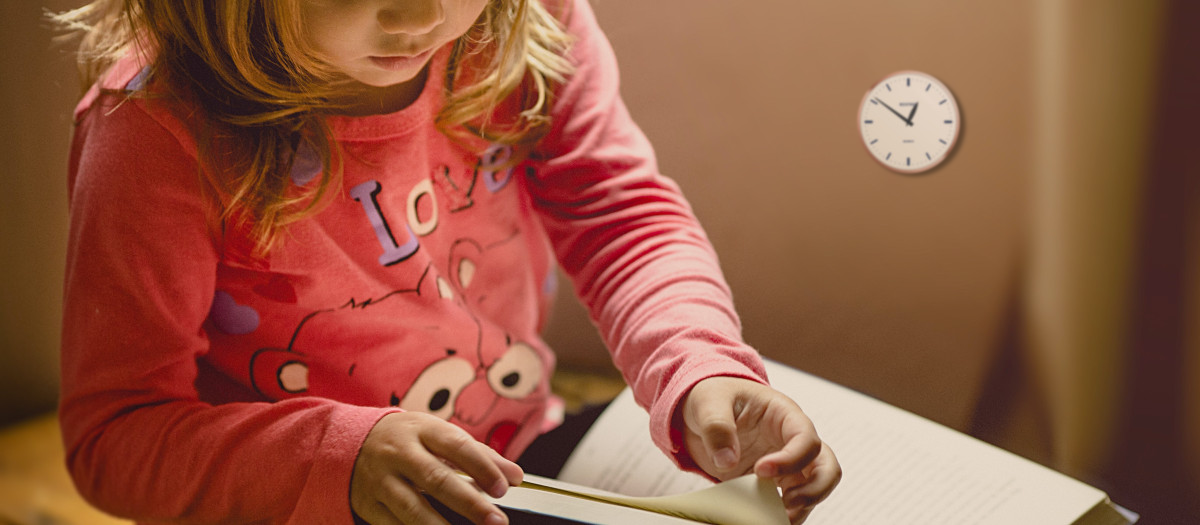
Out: 12h51
